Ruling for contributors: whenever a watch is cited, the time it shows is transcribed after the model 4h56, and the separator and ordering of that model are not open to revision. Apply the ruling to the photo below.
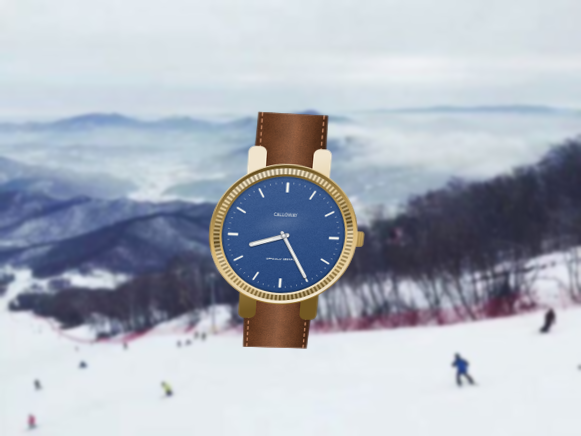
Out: 8h25
